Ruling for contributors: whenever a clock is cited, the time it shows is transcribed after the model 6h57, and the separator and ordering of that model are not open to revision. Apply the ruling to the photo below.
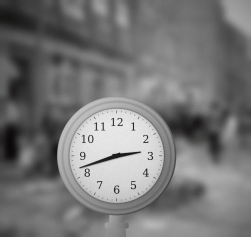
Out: 2h42
